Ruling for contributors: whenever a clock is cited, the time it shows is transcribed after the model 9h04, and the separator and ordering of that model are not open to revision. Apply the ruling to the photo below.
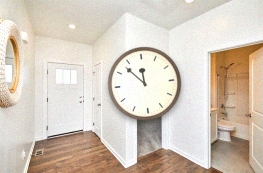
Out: 11h53
